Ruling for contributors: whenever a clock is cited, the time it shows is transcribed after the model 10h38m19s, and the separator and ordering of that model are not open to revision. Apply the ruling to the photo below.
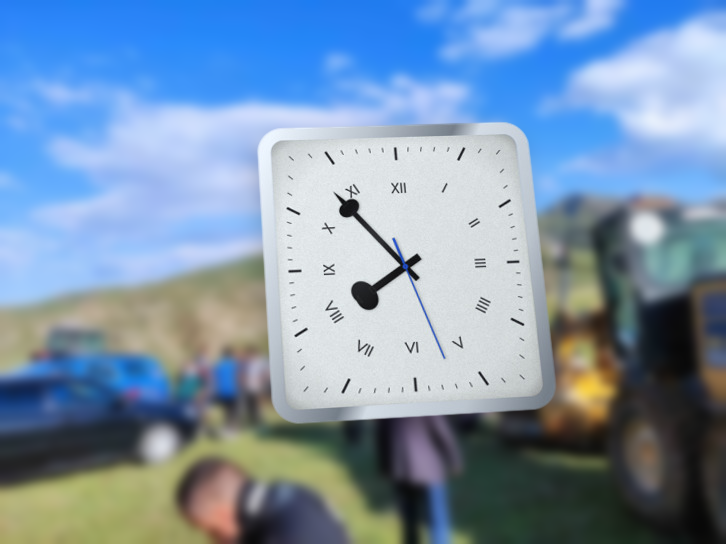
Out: 7h53m27s
